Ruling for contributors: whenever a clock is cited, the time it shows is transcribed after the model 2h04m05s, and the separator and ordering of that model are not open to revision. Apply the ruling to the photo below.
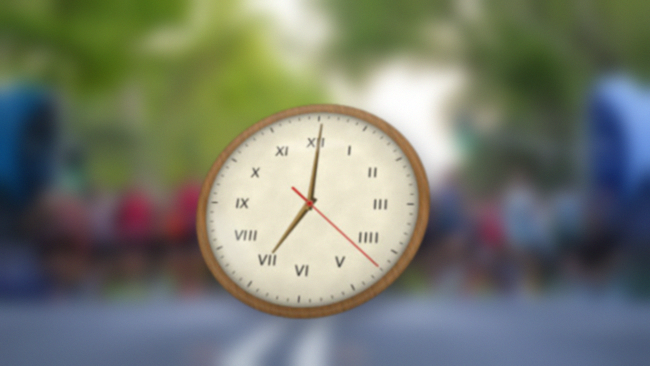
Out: 7h00m22s
